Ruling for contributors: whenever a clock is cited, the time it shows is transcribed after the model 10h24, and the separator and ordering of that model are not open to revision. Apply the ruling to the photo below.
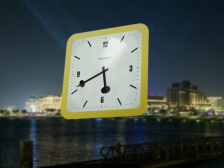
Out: 5h41
